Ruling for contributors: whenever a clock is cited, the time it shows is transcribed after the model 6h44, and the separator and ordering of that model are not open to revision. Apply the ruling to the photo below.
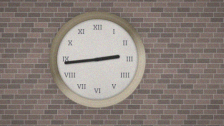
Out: 2h44
